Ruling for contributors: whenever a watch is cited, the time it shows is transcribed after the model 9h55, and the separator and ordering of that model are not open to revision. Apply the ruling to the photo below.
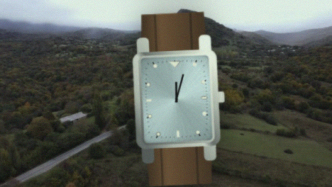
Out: 12h03
